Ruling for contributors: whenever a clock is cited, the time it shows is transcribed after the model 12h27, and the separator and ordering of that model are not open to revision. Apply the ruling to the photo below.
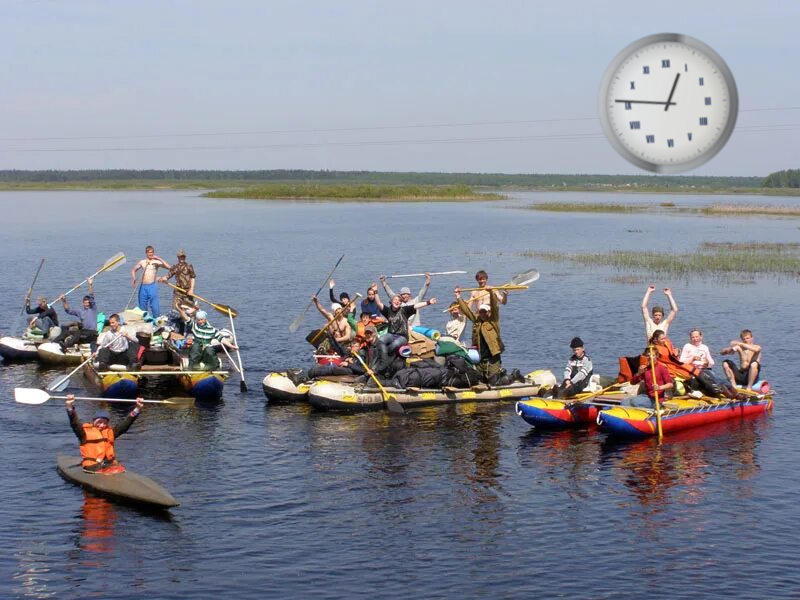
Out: 12h46
